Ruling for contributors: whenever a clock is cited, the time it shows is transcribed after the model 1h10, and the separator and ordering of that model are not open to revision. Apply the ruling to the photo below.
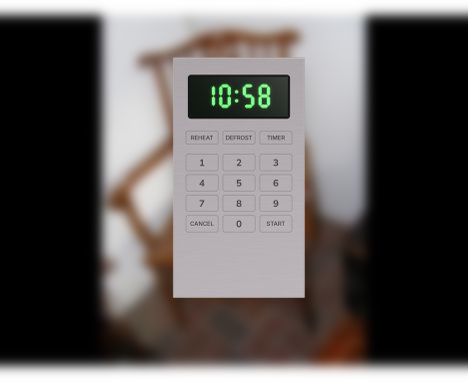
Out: 10h58
